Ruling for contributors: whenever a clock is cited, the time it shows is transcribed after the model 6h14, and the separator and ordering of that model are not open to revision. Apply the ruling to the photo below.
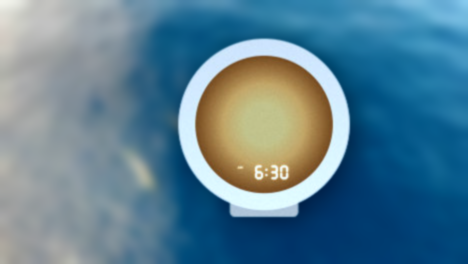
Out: 6h30
